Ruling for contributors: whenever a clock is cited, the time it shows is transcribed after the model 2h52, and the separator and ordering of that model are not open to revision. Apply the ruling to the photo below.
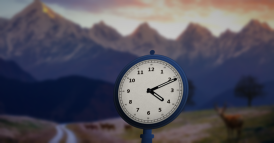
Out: 4h11
